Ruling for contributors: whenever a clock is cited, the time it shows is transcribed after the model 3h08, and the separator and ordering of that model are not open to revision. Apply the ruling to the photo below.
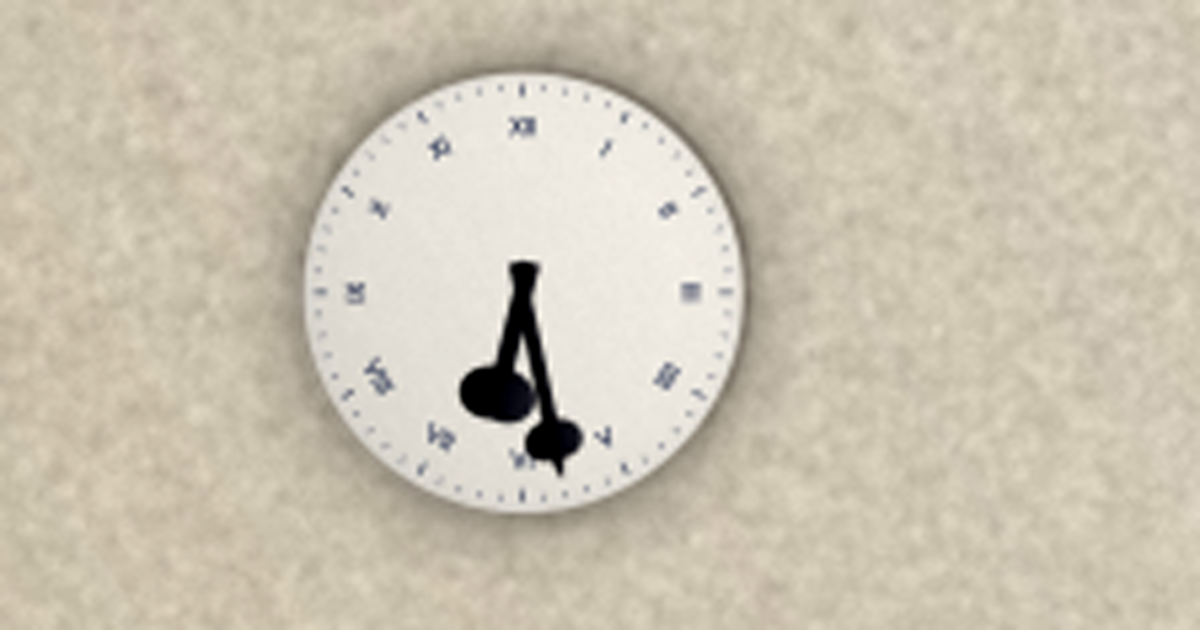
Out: 6h28
